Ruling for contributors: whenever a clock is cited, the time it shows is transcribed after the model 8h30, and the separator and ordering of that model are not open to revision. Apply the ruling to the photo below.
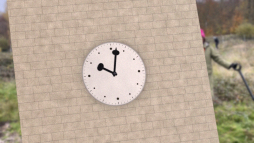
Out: 10h02
